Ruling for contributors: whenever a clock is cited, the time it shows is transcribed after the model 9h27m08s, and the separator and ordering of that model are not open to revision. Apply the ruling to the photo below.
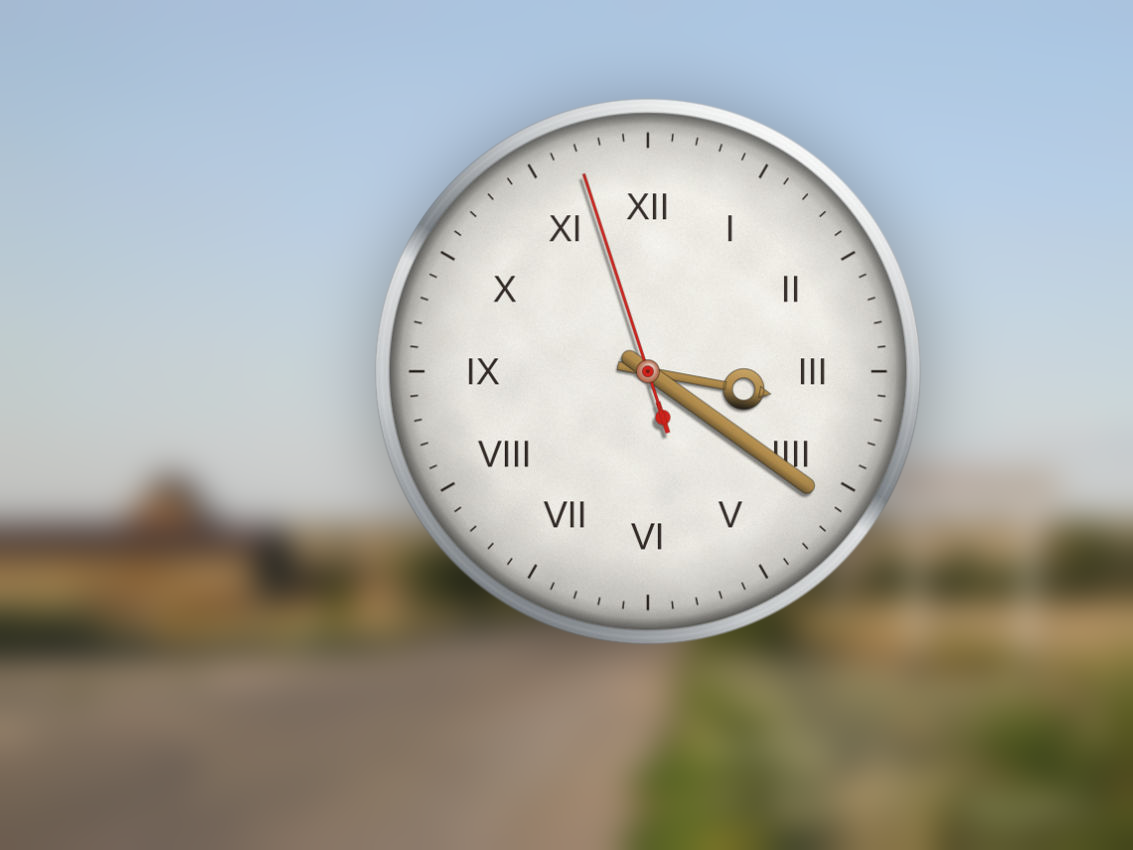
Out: 3h20m57s
